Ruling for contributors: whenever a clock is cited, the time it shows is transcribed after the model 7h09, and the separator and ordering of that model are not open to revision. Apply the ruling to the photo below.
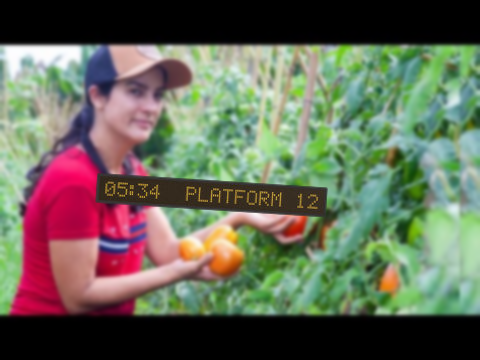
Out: 5h34
